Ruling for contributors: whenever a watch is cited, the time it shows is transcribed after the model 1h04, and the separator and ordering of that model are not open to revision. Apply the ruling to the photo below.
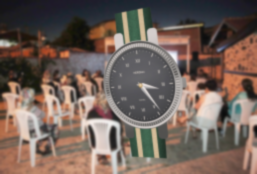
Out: 3h24
